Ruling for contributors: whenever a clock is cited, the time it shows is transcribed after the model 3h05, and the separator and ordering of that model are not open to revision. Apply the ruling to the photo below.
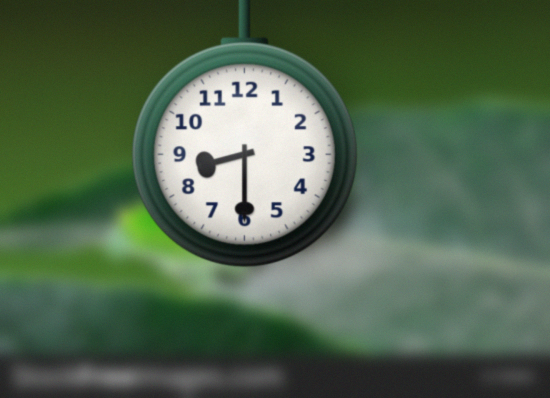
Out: 8h30
